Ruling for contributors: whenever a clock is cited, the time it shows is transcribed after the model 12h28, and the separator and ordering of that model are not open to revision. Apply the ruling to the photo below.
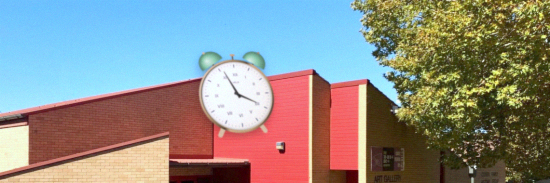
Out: 3h56
